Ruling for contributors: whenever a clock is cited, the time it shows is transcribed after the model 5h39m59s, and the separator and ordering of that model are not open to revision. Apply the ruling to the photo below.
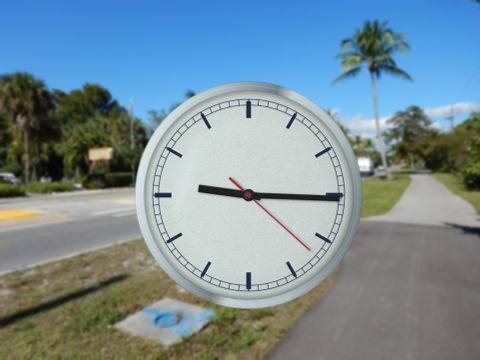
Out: 9h15m22s
